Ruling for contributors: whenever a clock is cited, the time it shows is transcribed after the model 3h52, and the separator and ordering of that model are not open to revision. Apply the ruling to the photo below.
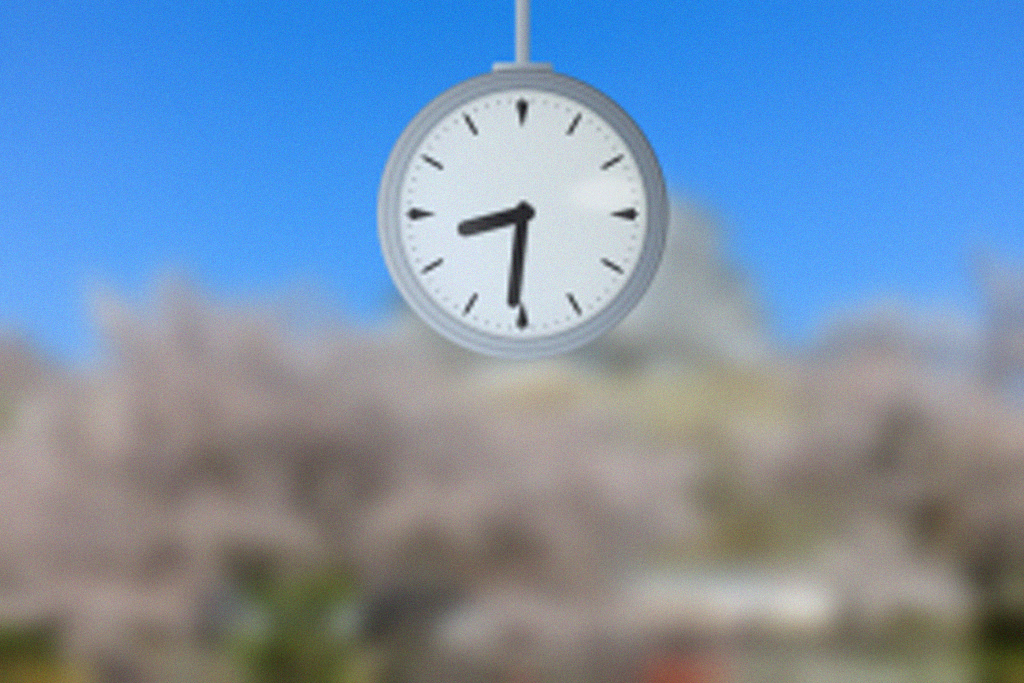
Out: 8h31
